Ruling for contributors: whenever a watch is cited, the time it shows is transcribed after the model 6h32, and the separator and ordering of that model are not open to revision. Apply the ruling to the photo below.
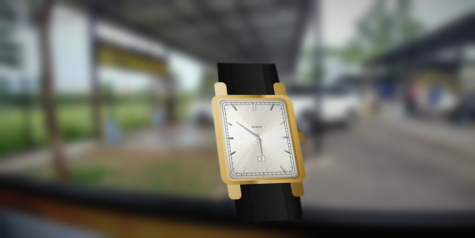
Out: 5h52
